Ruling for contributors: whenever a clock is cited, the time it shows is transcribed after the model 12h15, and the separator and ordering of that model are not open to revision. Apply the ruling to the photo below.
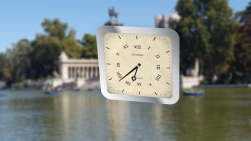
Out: 6h38
